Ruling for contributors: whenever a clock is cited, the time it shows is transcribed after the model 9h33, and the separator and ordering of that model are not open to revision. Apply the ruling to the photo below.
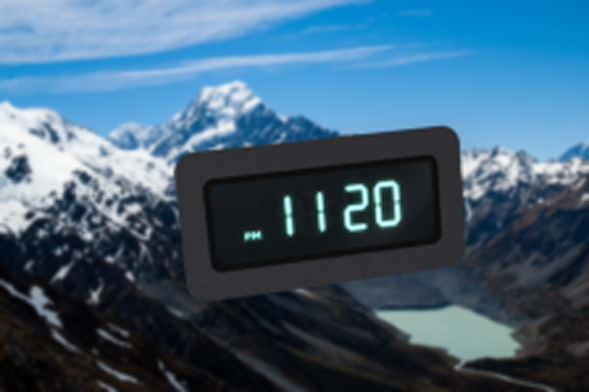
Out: 11h20
